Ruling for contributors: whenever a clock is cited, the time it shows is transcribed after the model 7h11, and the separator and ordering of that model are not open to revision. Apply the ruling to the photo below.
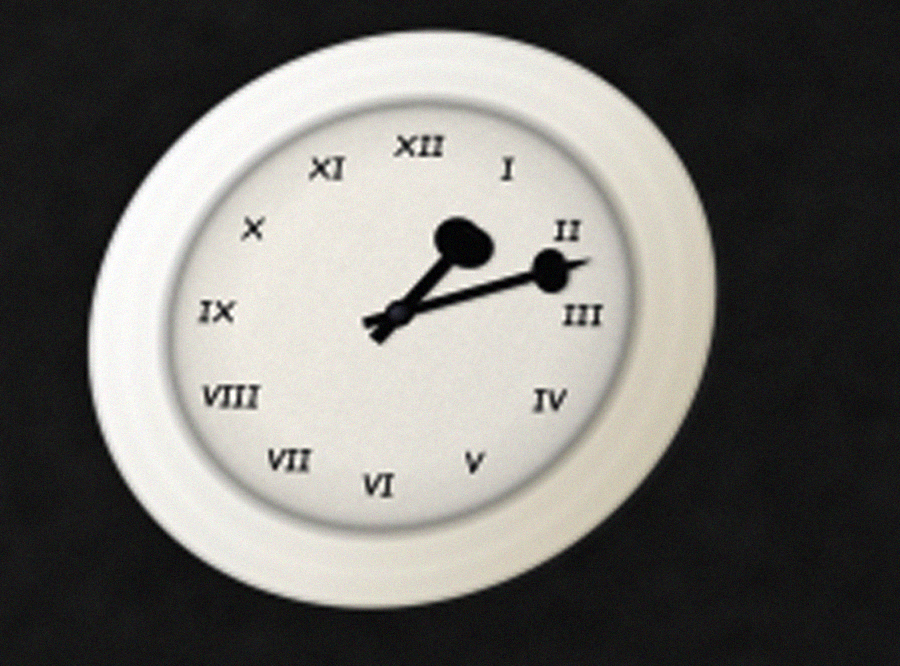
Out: 1h12
